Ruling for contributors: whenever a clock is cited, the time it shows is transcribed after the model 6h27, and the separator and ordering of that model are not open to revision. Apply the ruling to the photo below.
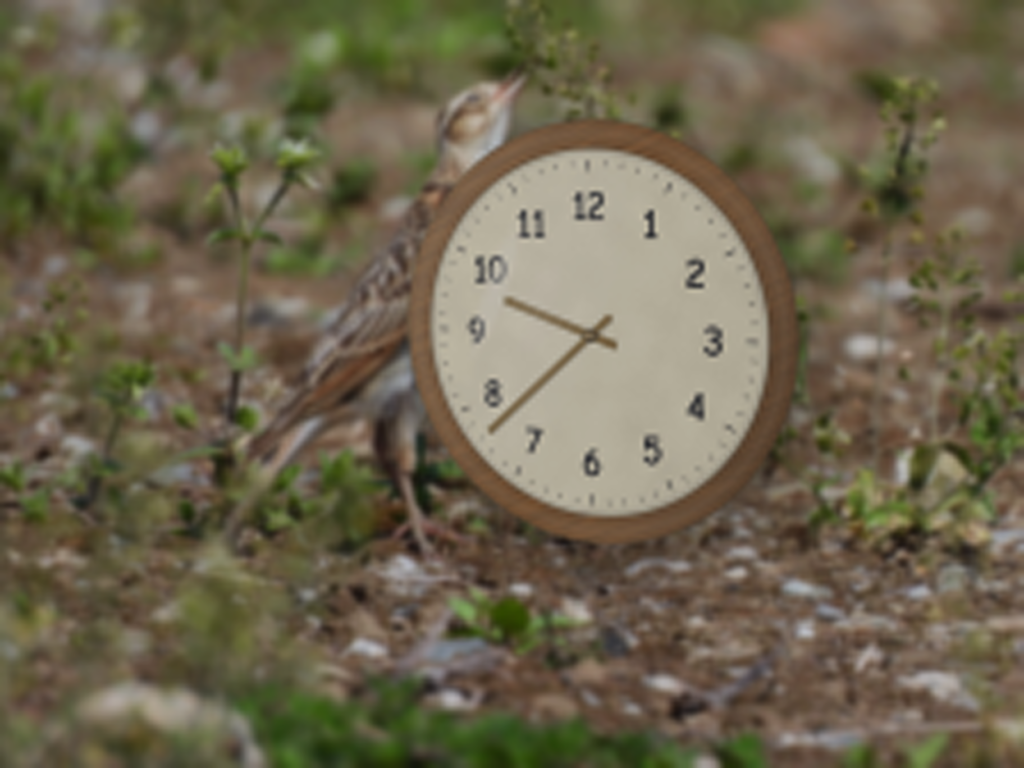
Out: 9h38
